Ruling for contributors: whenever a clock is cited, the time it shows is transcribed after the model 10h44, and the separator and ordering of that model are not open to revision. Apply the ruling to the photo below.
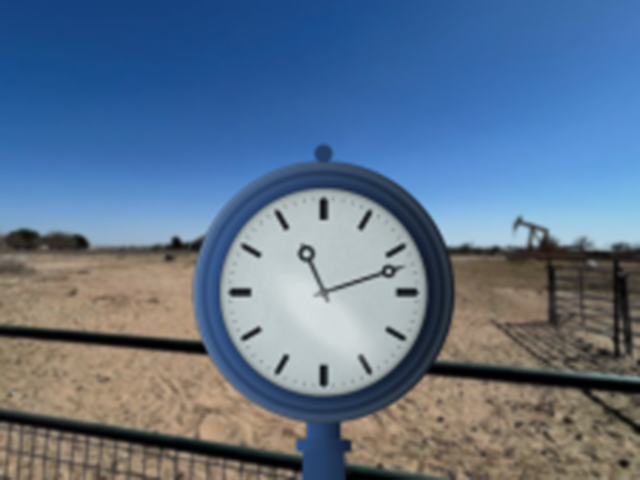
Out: 11h12
